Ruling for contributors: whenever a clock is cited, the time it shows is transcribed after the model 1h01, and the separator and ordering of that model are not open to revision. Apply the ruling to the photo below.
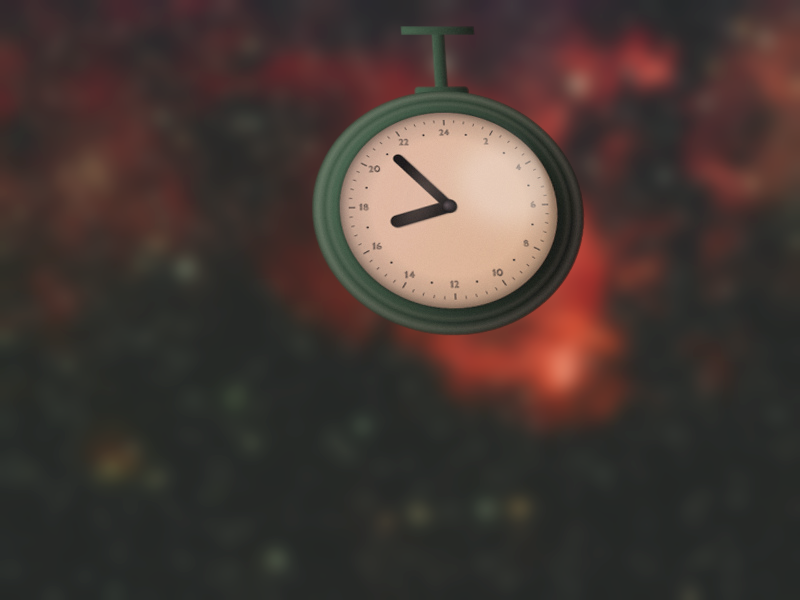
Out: 16h53
